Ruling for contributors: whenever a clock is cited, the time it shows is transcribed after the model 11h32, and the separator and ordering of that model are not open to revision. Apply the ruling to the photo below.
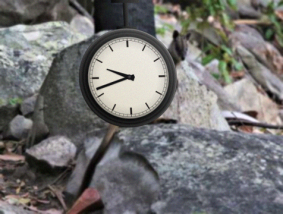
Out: 9h42
